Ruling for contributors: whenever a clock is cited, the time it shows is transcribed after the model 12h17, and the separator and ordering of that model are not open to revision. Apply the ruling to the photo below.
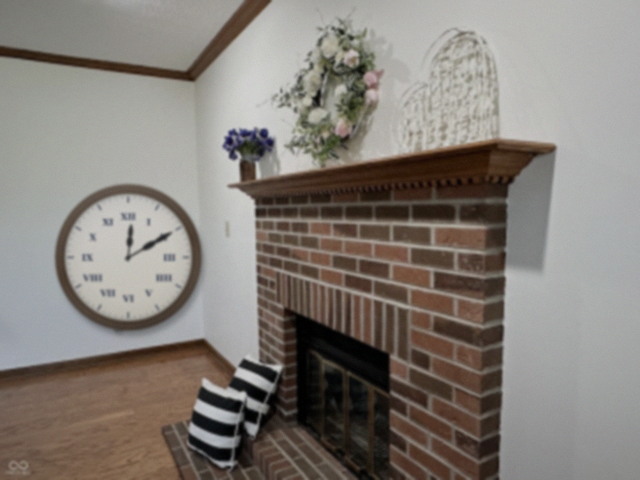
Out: 12h10
